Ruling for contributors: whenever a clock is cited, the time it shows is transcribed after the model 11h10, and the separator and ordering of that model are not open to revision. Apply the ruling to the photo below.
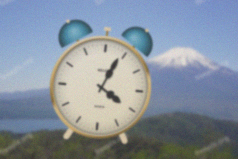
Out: 4h04
